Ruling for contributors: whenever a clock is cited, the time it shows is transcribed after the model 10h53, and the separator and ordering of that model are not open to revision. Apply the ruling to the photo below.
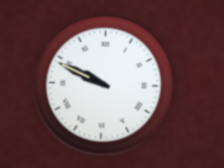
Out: 9h49
